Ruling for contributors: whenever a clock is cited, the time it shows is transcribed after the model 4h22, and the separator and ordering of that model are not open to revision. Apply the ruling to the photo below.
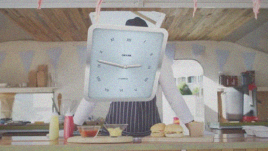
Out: 2h47
